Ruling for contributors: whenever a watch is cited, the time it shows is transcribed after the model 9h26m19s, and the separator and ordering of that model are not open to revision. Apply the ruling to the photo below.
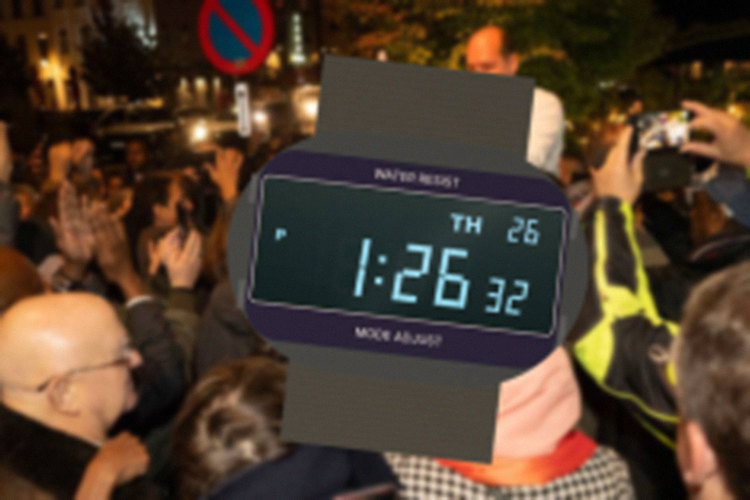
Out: 1h26m32s
